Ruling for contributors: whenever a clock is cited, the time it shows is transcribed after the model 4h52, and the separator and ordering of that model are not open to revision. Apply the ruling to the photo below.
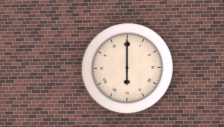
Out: 6h00
